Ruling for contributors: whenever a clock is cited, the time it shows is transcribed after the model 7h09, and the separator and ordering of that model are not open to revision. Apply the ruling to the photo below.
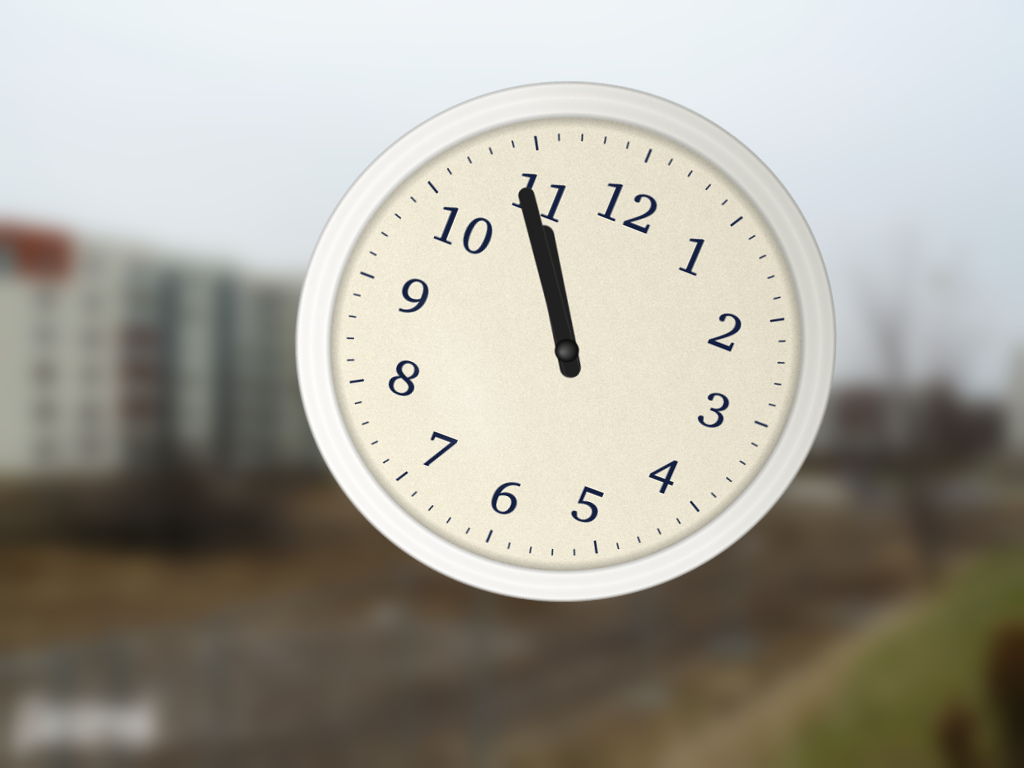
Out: 10h54
